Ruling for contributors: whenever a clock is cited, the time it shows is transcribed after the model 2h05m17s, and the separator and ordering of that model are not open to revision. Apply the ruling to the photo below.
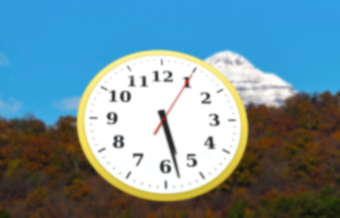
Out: 5h28m05s
